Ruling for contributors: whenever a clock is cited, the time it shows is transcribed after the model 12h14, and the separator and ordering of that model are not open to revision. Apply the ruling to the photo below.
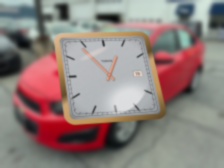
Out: 12h54
